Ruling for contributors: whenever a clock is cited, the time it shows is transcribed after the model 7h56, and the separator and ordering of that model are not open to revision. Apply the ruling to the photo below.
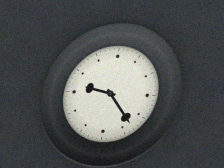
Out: 9h23
